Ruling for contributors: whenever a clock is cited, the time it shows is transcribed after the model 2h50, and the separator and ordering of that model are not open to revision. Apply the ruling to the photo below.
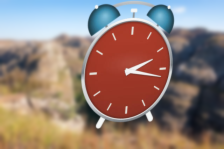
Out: 2h17
